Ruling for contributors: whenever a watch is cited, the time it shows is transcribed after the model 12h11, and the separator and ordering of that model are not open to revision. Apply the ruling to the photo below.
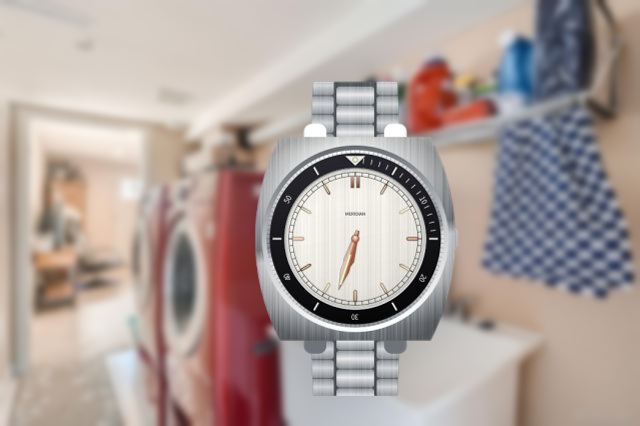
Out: 6h33
